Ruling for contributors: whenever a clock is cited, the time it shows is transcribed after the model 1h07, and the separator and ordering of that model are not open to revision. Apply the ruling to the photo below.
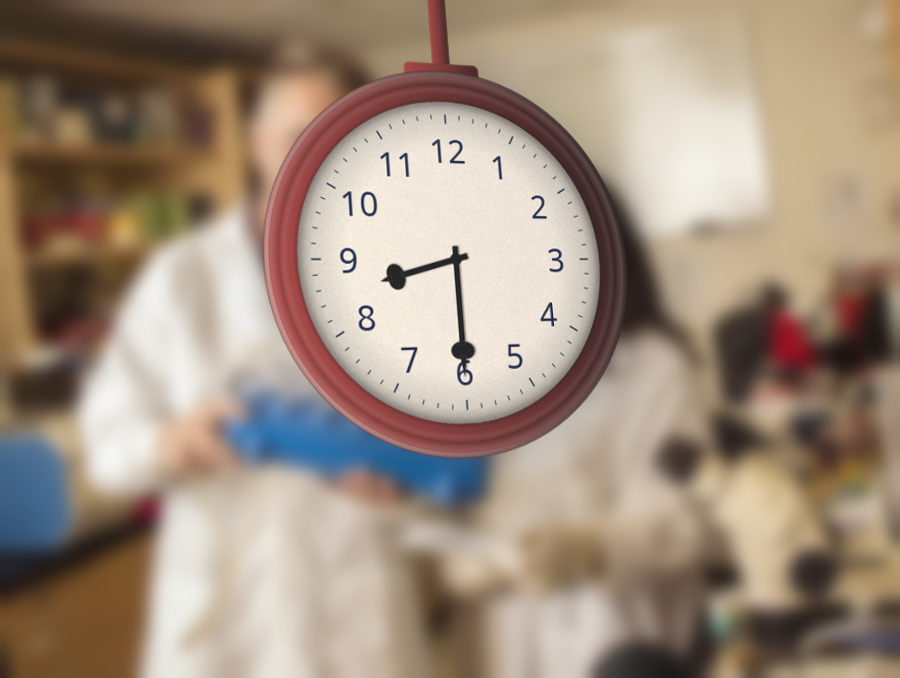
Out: 8h30
